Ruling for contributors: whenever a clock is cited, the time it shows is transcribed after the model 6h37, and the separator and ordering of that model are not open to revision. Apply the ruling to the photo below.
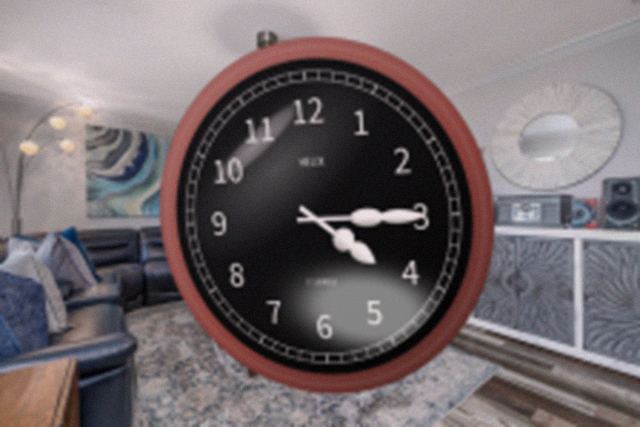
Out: 4h15
